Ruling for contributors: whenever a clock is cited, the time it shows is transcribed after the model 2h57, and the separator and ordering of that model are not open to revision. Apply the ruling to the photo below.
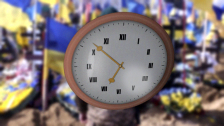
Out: 6h52
